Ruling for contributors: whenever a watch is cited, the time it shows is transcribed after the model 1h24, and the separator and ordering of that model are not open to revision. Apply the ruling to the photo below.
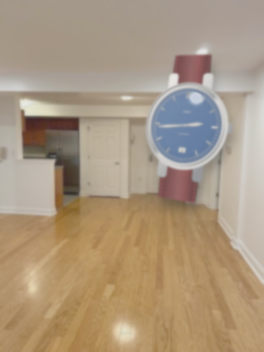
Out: 2h44
